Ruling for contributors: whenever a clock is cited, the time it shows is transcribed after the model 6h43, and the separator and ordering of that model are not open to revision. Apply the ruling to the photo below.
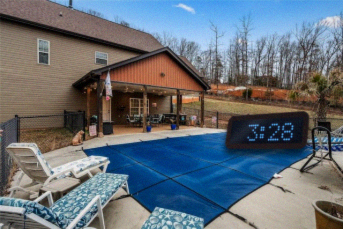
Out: 3h28
